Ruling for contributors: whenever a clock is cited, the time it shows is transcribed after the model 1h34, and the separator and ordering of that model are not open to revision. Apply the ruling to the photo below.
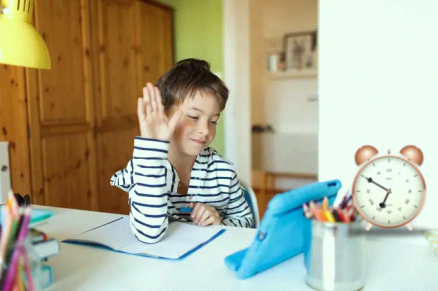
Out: 6h50
